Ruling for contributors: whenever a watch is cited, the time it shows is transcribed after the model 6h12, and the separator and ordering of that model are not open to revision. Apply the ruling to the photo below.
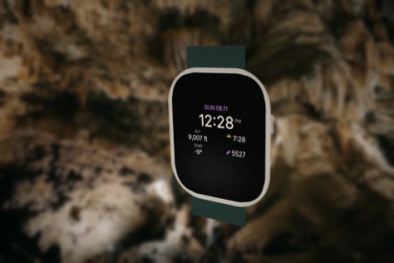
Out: 12h28
